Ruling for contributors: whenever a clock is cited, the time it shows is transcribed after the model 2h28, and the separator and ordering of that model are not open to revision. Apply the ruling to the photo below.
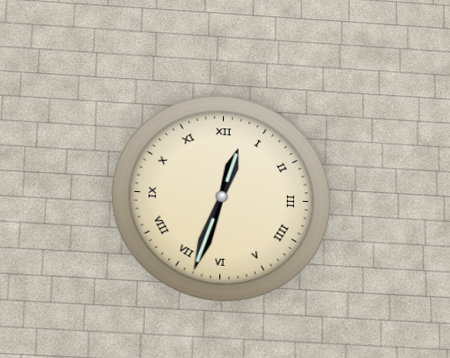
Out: 12h33
